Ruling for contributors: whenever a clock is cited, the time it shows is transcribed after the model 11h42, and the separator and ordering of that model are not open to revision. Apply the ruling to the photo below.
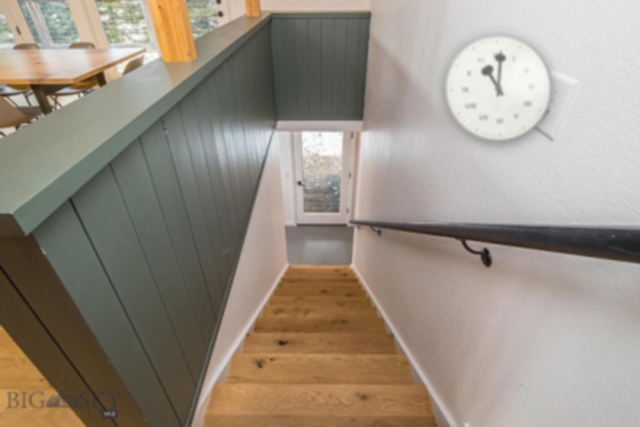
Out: 11h01
